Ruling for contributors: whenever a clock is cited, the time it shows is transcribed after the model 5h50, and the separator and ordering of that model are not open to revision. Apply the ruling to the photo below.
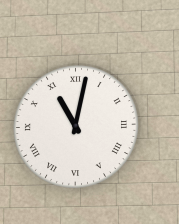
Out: 11h02
